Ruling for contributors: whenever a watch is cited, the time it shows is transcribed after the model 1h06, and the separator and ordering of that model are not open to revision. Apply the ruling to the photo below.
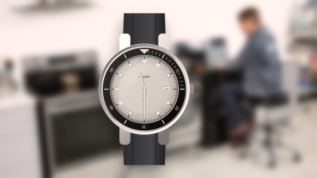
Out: 11h30
